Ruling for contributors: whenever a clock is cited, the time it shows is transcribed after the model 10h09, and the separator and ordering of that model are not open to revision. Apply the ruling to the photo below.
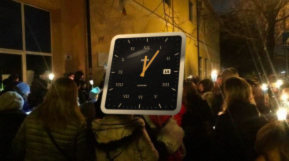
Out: 12h05
